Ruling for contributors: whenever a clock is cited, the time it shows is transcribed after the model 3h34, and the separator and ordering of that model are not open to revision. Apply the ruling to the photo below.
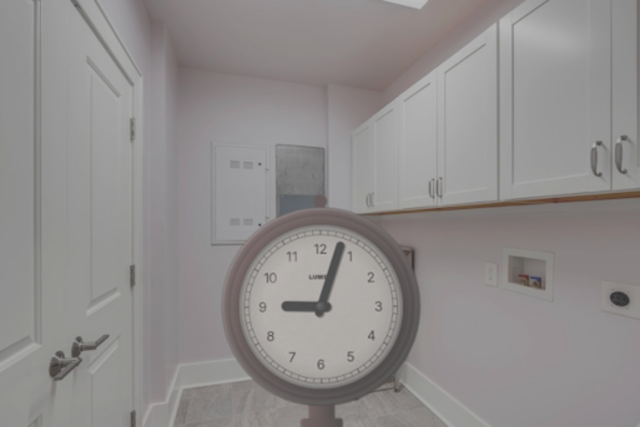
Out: 9h03
